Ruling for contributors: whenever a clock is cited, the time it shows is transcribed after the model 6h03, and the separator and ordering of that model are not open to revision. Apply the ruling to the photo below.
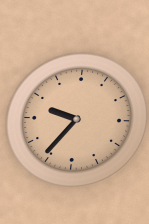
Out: 9h36
